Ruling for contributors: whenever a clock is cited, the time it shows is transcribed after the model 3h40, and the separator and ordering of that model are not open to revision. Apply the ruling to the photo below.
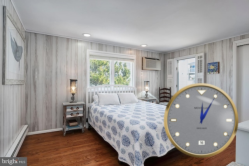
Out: 12h05
